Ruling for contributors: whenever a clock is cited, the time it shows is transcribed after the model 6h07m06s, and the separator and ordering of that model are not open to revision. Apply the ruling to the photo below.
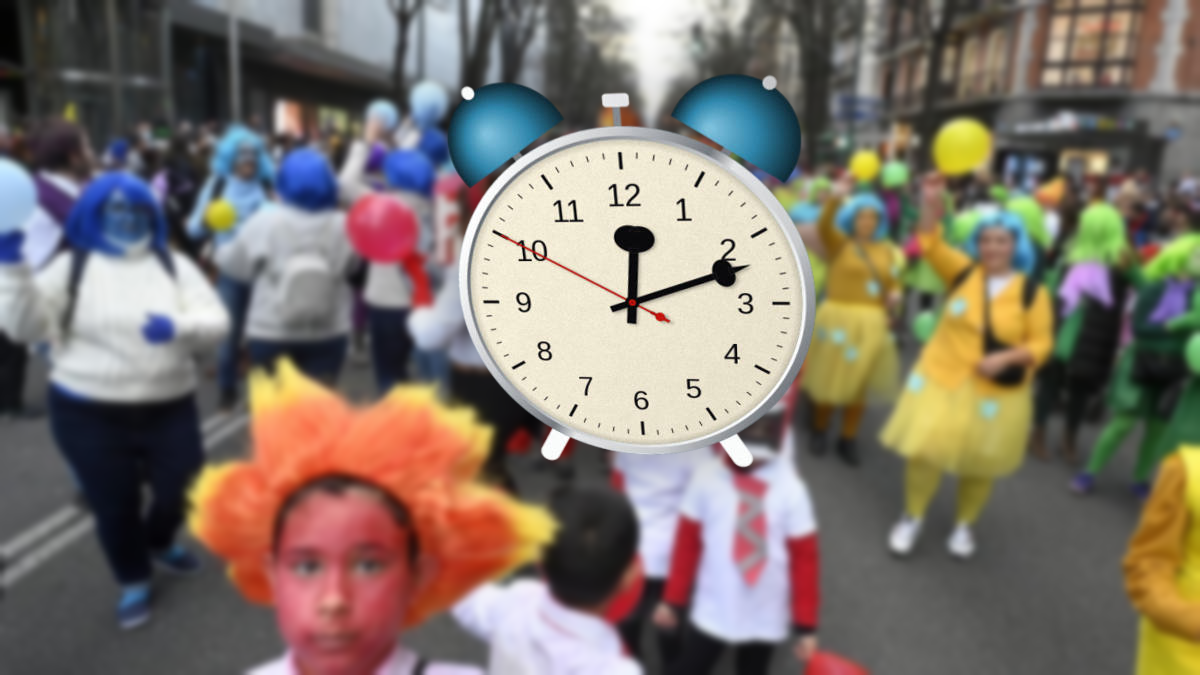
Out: 12h11m50s
